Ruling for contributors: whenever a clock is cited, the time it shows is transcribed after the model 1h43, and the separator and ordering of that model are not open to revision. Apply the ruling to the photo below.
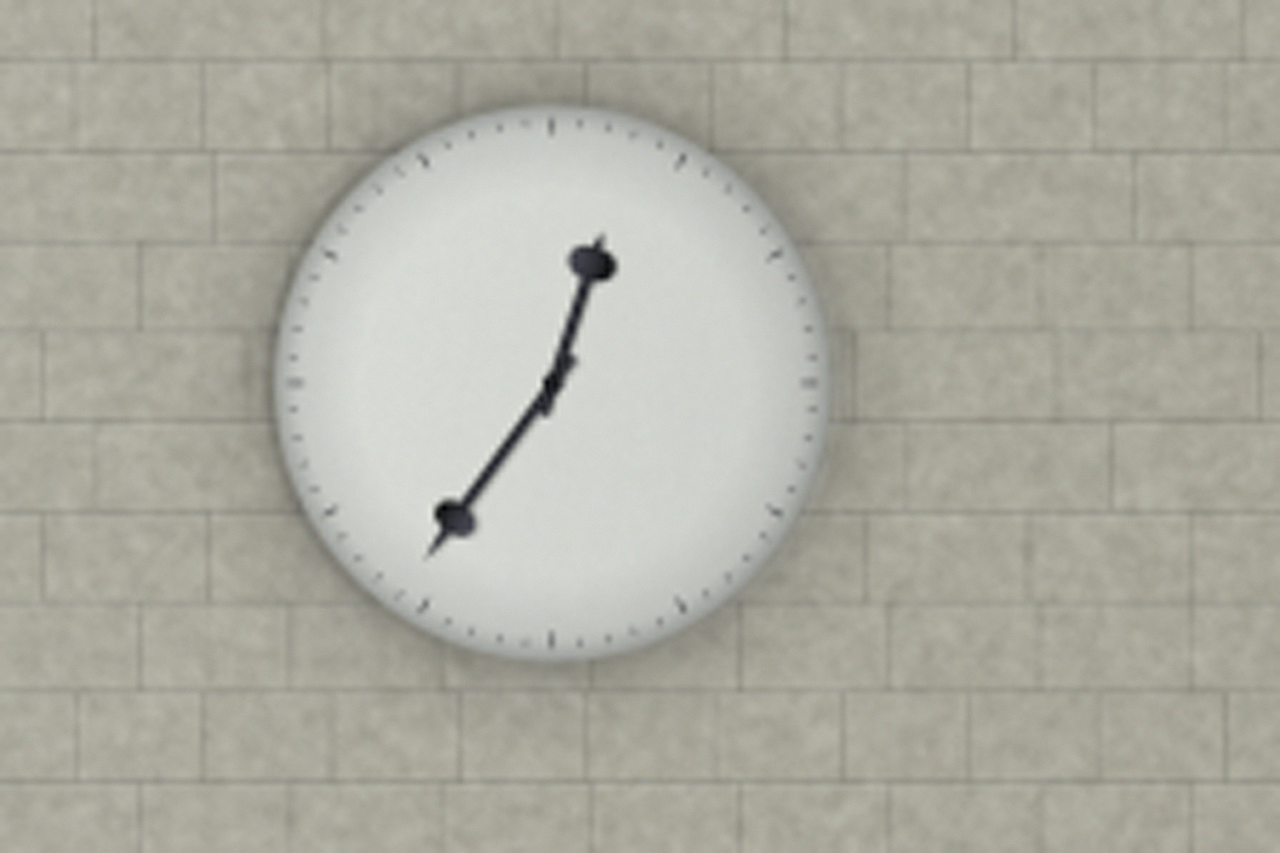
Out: 12h36
